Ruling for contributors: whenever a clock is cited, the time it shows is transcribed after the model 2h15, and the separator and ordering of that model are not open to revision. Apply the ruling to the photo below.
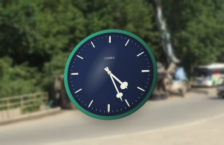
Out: 4h26
